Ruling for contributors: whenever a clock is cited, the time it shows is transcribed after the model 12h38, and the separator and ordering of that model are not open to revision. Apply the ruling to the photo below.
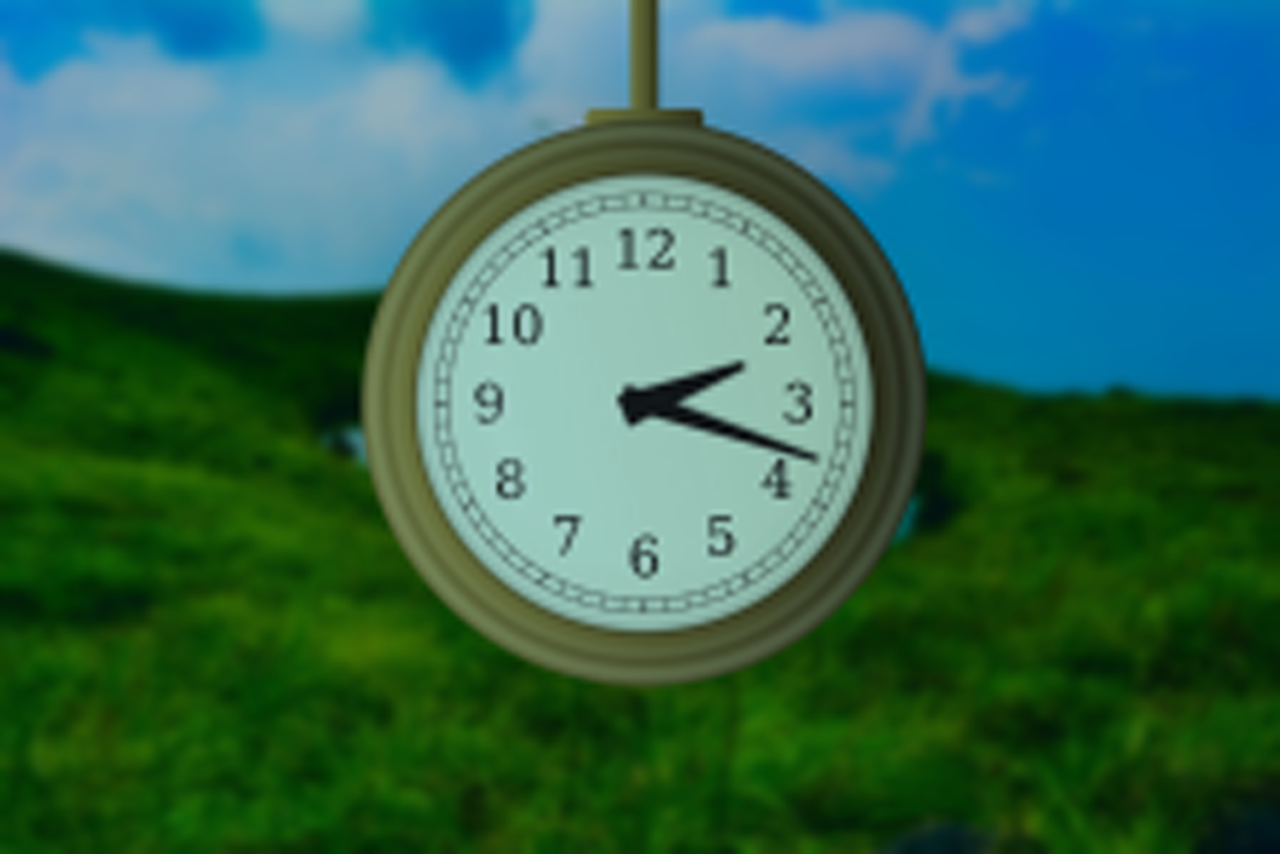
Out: 2h18
